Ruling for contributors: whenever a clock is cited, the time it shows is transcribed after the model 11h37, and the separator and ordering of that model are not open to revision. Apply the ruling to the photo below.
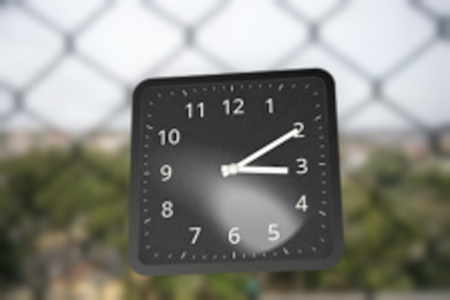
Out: 3h10
